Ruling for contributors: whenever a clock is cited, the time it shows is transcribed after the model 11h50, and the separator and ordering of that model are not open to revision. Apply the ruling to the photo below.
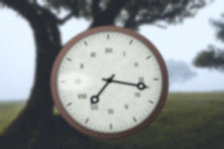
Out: 7h17
